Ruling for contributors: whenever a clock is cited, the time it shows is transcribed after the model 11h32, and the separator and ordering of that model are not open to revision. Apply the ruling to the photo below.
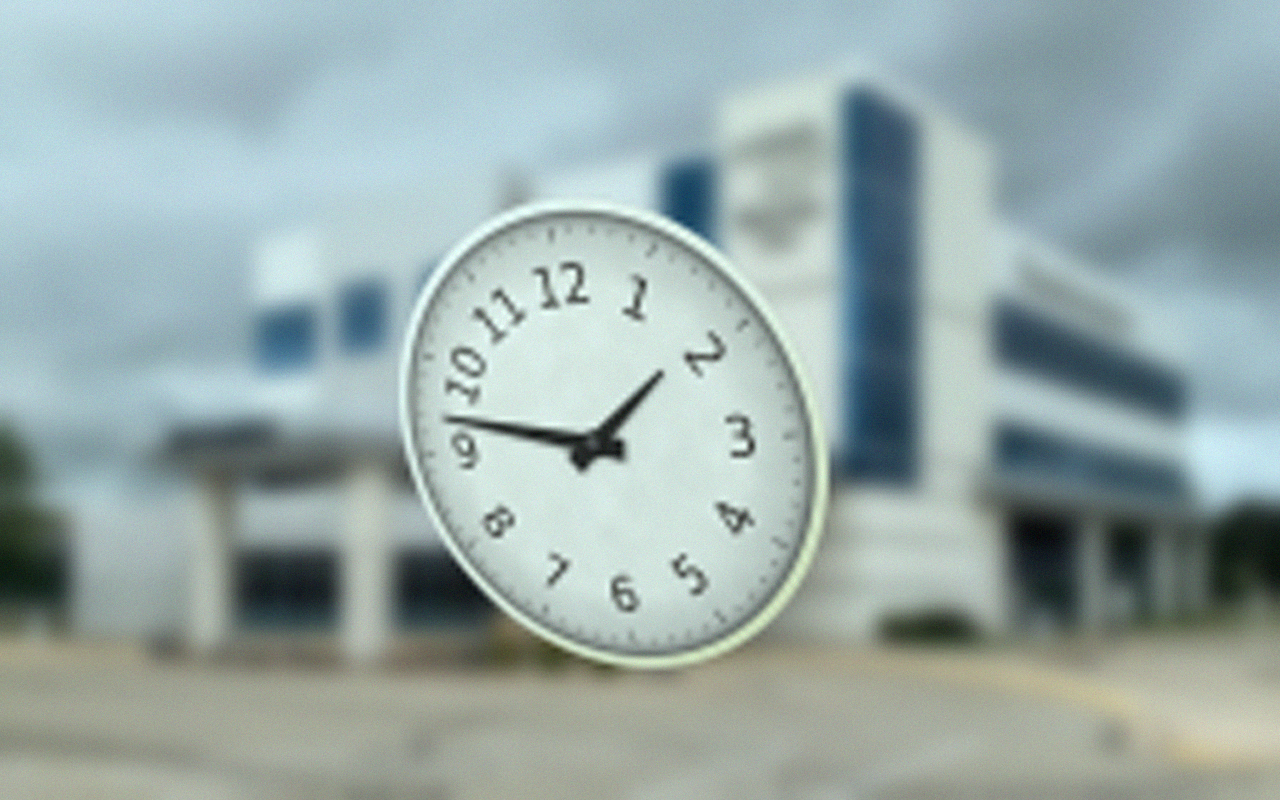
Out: 1h47
